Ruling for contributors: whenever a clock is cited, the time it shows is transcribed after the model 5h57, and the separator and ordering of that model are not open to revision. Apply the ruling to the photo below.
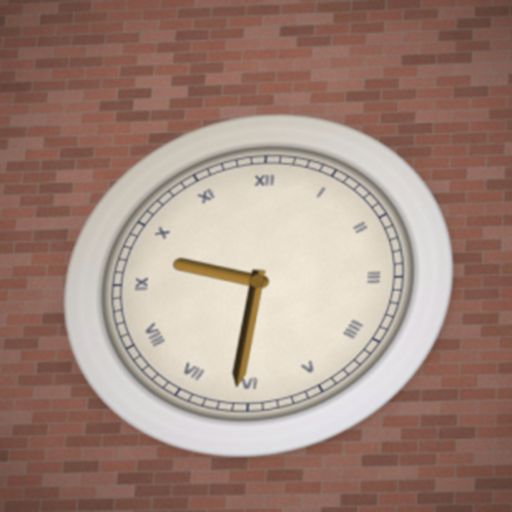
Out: 9h31
